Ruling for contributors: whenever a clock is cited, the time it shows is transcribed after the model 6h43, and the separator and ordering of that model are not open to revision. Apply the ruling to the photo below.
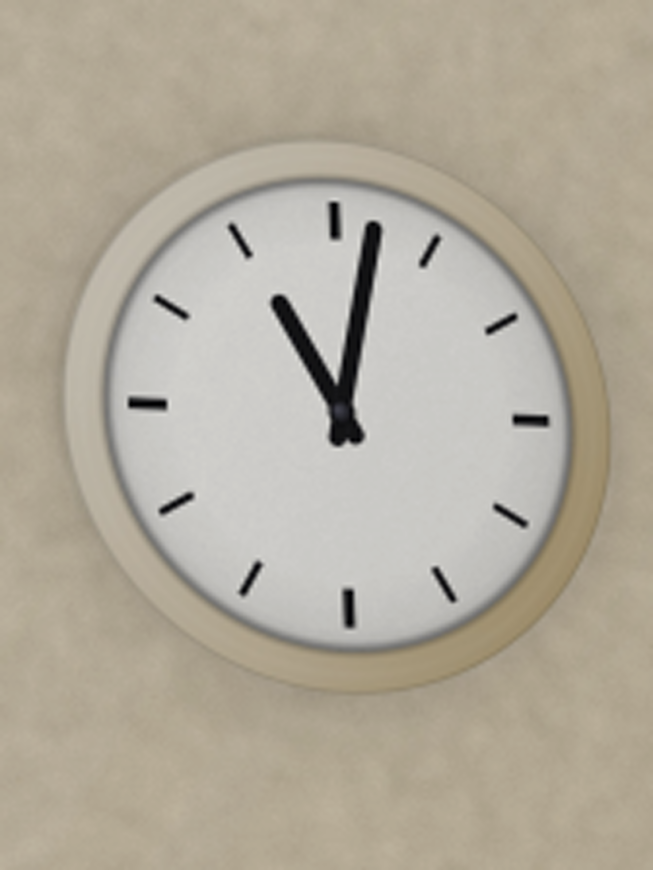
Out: 11h02
